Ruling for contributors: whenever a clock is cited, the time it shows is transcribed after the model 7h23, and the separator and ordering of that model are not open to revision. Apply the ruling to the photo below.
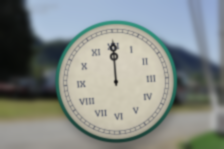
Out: 12h00
